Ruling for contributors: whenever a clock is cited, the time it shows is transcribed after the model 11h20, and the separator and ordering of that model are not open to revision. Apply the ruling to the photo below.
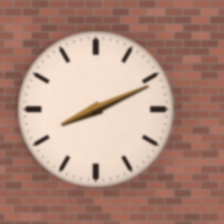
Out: 8h11
